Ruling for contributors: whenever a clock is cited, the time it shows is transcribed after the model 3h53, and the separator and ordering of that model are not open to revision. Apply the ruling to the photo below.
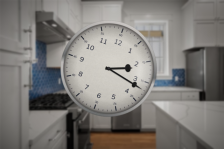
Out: 2h17
